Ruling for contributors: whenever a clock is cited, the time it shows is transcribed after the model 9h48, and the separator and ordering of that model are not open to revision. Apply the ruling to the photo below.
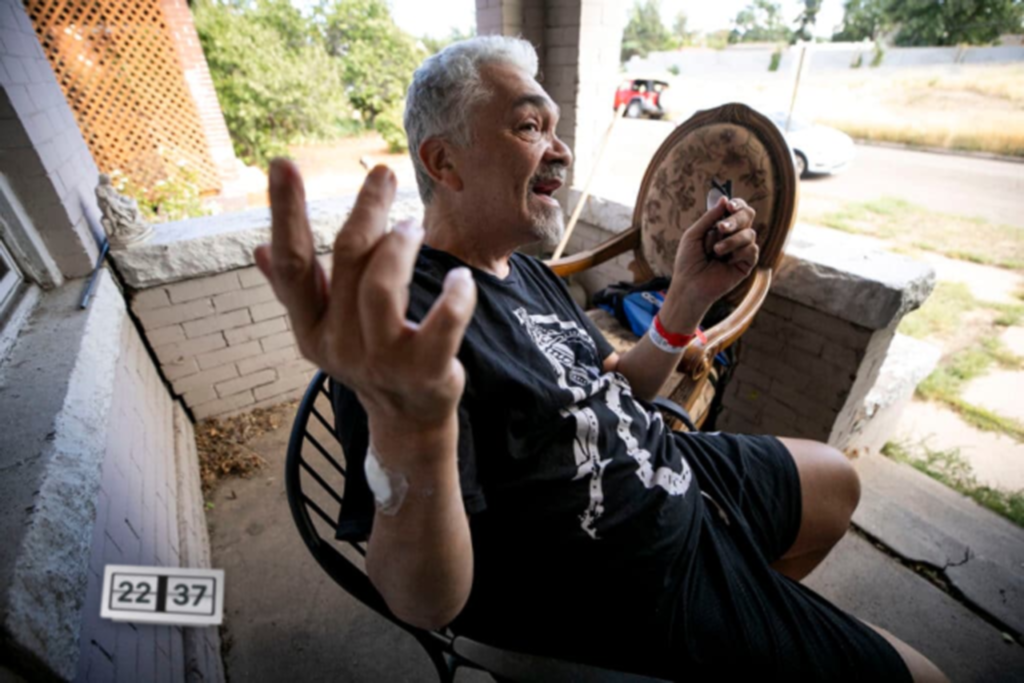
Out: 22h37
